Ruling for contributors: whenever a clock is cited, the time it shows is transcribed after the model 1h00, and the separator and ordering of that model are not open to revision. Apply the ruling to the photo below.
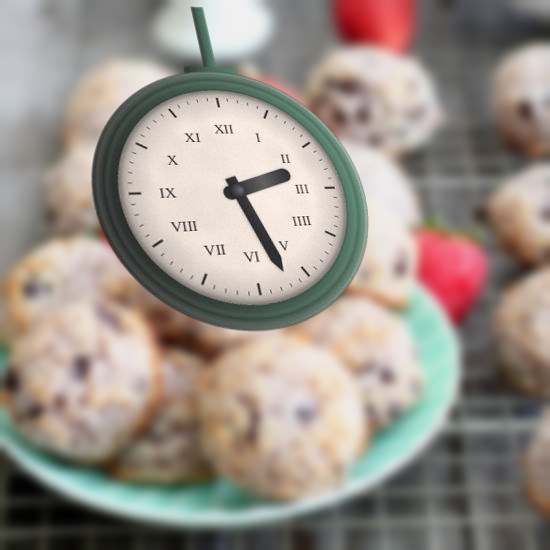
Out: 2h27
